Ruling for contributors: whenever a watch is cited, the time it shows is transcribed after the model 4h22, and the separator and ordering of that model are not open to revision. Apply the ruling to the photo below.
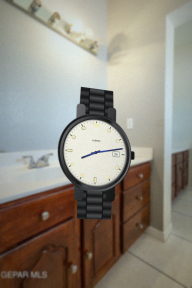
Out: 8h13
